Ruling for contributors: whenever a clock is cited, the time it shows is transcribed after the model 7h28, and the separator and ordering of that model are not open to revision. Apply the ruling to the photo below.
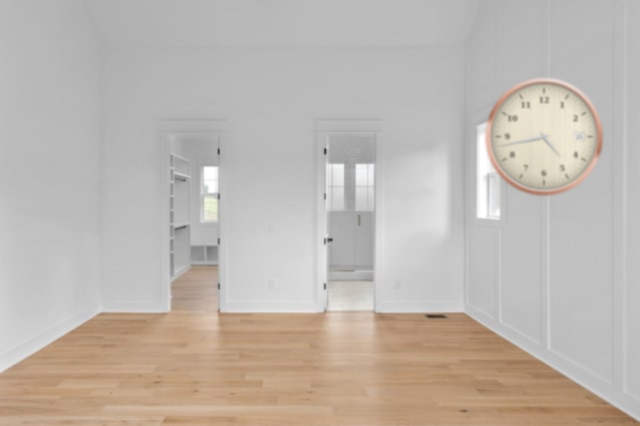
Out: 4h43
